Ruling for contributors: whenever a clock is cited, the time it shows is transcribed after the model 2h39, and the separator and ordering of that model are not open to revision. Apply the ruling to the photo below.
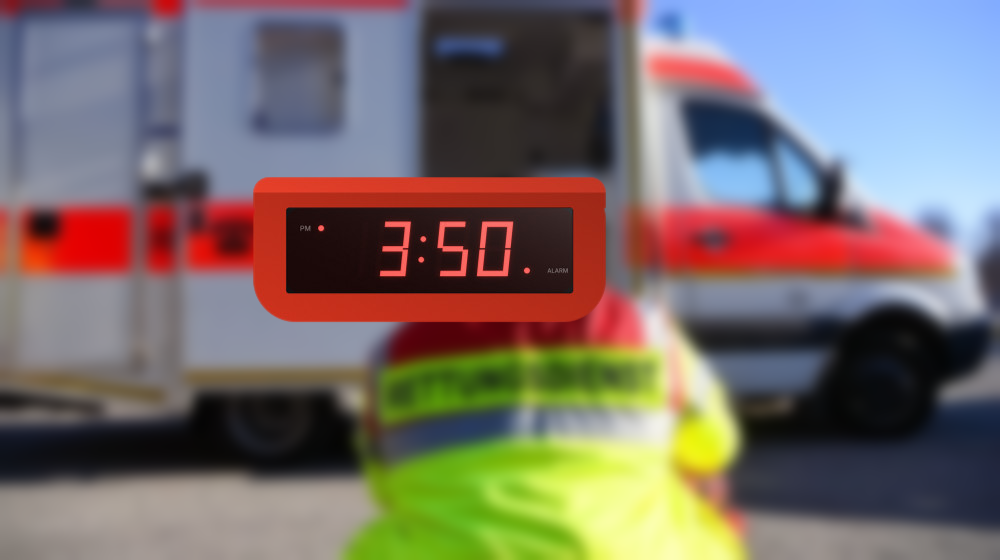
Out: 3h50
